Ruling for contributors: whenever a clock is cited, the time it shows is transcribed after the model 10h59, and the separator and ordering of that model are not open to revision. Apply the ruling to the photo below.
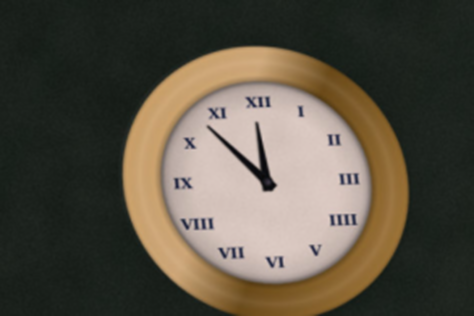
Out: 11h53
